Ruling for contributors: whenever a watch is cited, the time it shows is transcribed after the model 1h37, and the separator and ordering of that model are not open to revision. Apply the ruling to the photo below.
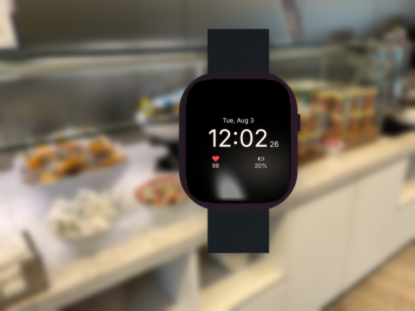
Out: 12h02
